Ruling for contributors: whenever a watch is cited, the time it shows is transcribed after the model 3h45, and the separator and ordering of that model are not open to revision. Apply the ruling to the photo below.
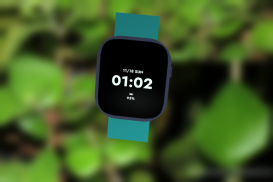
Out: 1h02
